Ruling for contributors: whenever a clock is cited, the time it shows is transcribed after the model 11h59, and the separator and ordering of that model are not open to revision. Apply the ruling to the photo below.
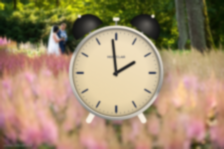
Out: 1h59
